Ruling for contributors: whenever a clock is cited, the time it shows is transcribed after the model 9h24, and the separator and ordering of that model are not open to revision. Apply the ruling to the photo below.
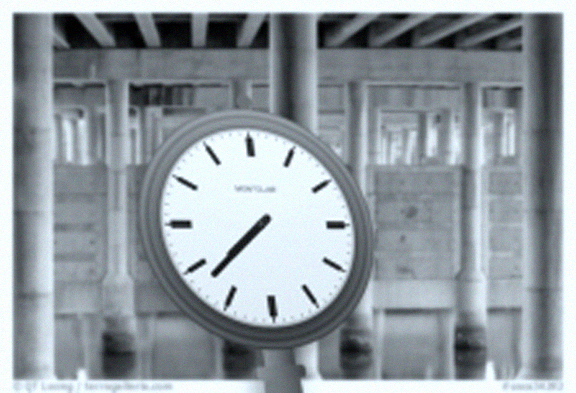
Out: 7h38
